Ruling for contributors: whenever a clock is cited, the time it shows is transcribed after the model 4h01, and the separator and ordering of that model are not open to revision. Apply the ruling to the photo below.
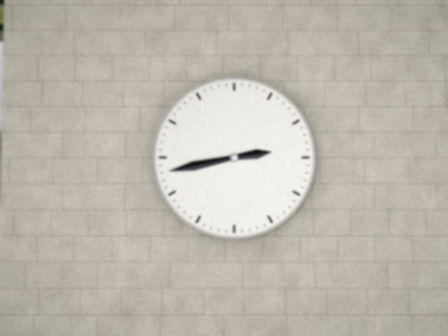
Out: 2h43
